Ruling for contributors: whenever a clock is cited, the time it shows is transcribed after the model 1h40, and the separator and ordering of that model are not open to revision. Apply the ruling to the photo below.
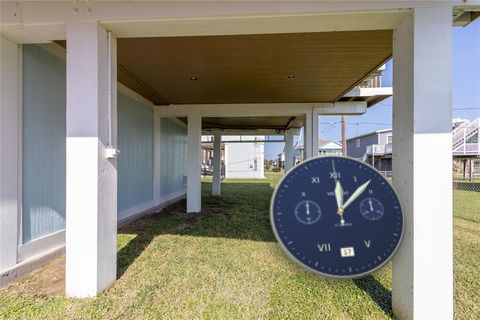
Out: 12h08
